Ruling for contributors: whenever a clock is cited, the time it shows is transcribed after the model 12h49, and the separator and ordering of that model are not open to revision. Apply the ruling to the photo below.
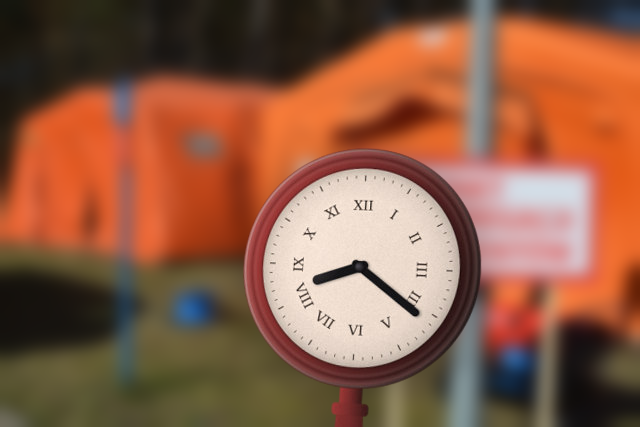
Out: 8h21
